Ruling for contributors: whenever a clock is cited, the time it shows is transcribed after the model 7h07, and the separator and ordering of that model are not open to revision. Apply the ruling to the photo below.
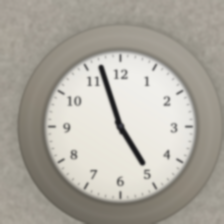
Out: 4h57
